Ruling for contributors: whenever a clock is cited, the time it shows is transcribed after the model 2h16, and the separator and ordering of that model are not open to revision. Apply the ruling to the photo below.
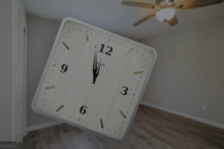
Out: 11h57
